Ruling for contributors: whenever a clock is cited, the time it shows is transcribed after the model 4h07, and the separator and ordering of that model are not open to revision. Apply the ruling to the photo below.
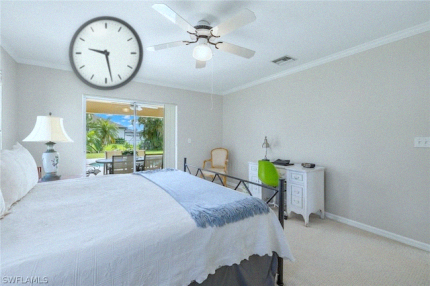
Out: 9h28
